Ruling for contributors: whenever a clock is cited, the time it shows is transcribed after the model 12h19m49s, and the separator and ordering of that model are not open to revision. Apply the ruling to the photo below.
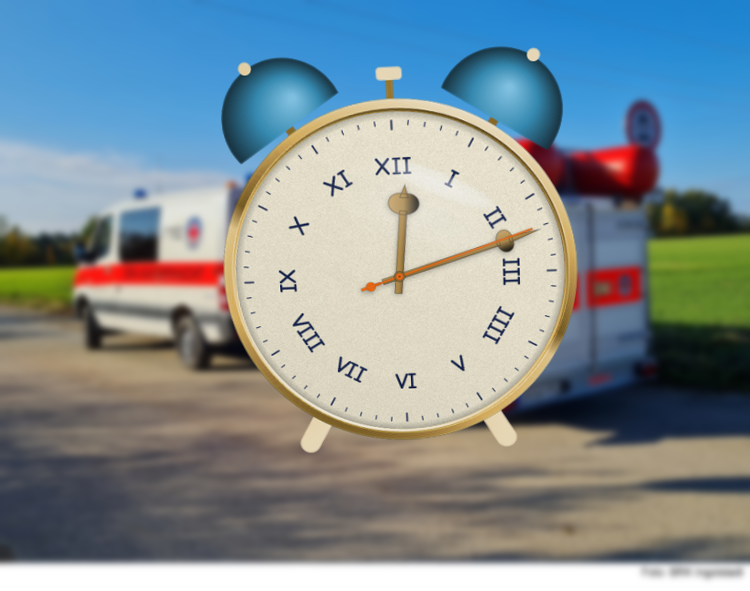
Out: 12h12m12s
